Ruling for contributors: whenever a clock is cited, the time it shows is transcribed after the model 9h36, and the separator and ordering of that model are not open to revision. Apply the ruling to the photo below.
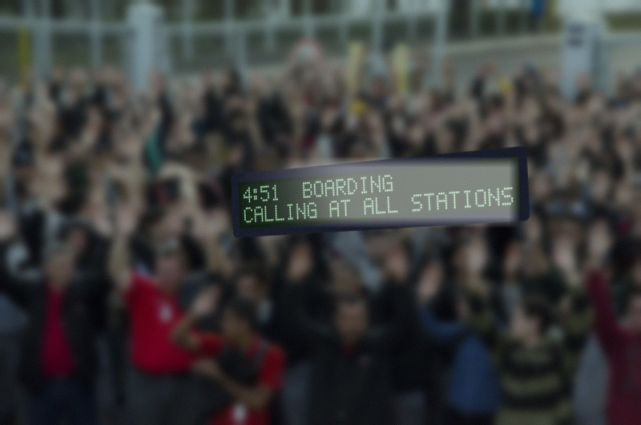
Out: 4h51
